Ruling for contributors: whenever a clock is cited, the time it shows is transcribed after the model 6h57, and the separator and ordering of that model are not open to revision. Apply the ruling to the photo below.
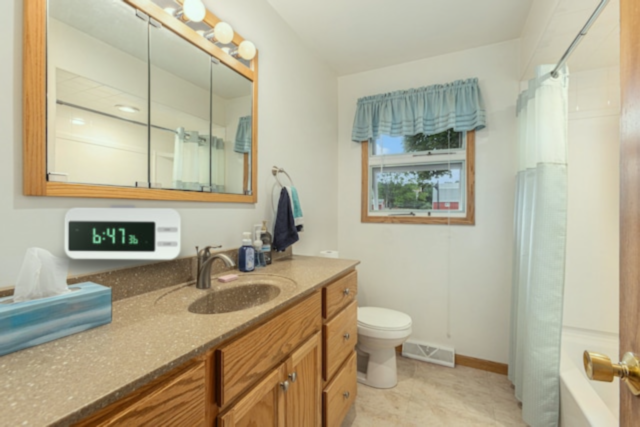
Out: 6h47
